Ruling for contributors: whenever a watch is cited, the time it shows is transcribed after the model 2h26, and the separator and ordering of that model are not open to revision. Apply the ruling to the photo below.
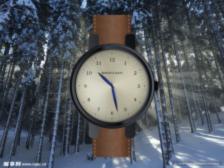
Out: 10h28
